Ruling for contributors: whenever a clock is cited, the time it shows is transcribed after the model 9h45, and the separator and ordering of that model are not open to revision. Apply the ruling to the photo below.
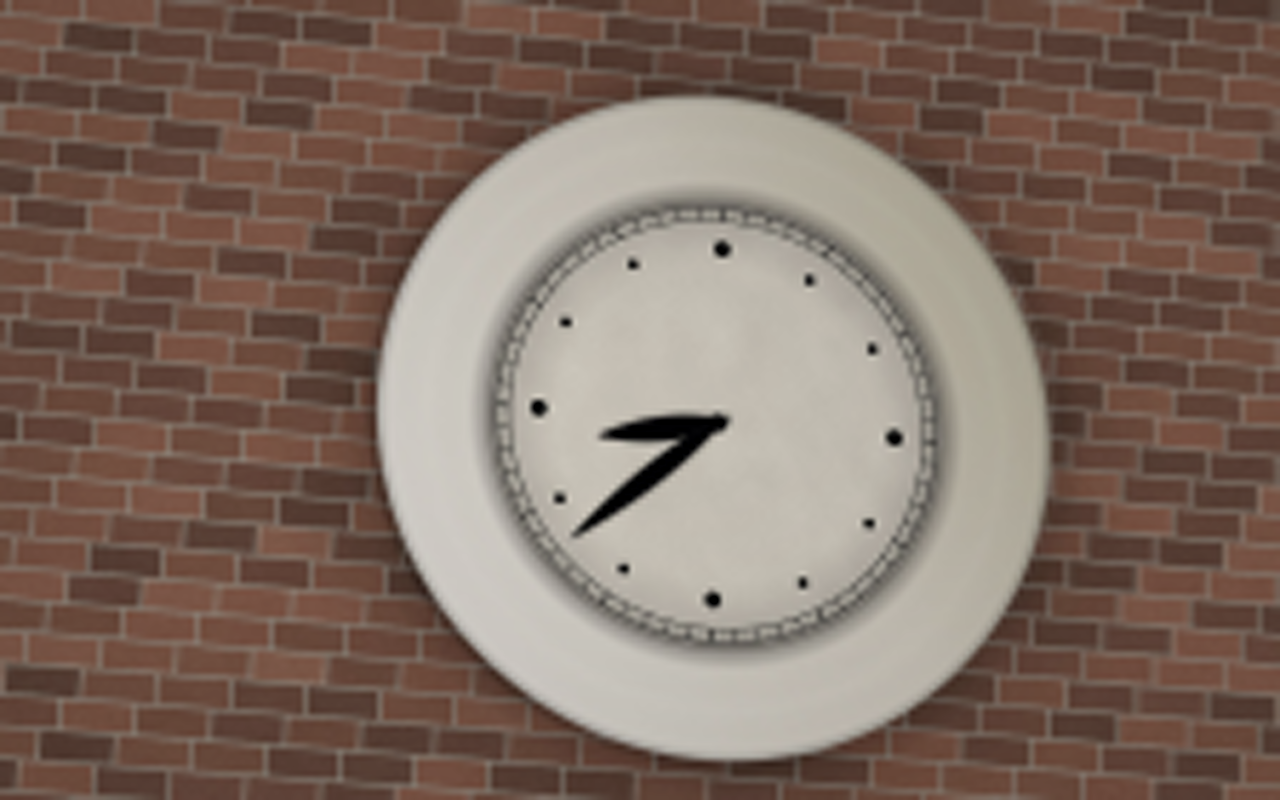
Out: 8h38
